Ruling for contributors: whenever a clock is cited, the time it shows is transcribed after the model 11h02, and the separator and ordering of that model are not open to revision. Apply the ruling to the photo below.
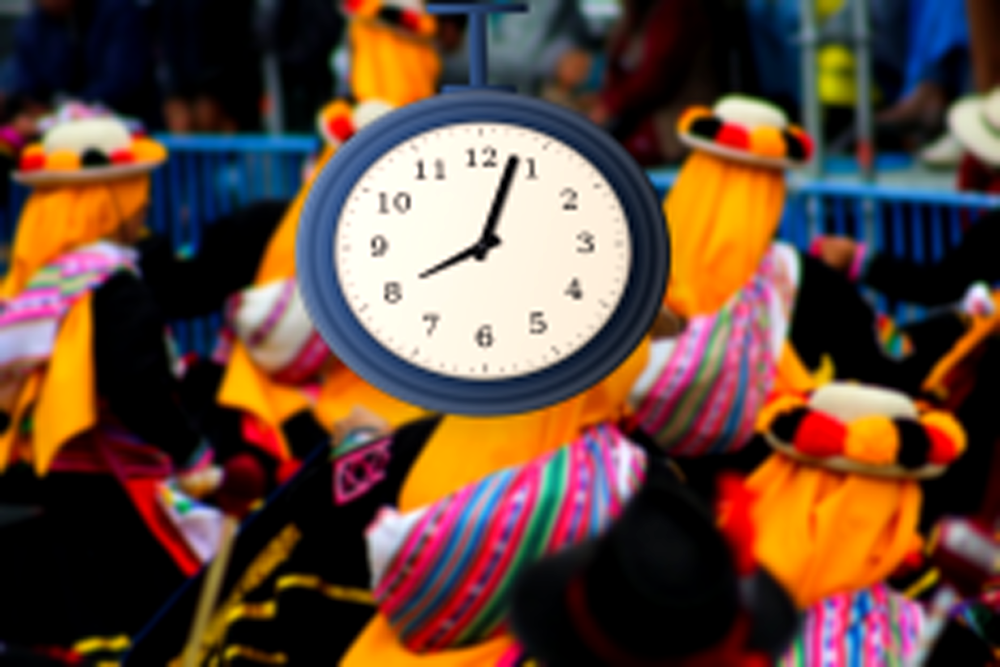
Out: 8h03
